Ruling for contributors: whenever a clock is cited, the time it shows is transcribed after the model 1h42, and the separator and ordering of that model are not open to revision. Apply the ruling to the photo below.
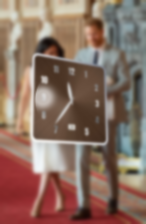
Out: 11h36
